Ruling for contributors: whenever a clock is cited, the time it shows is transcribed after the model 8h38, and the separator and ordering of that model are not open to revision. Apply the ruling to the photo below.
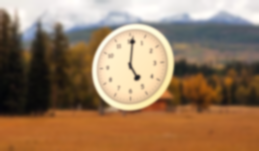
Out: 5h01
